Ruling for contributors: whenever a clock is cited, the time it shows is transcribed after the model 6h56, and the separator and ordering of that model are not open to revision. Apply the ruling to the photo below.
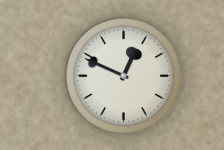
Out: 12h49
